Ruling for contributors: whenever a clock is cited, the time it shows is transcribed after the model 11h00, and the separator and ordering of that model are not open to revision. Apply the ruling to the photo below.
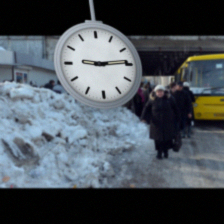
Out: 9h14
